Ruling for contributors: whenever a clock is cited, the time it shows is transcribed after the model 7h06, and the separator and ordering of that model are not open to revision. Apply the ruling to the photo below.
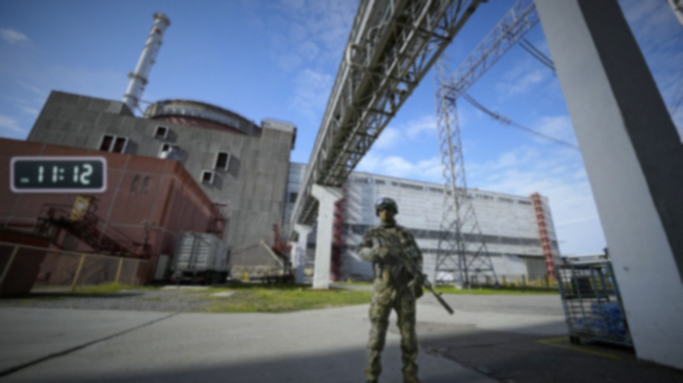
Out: 11h12
